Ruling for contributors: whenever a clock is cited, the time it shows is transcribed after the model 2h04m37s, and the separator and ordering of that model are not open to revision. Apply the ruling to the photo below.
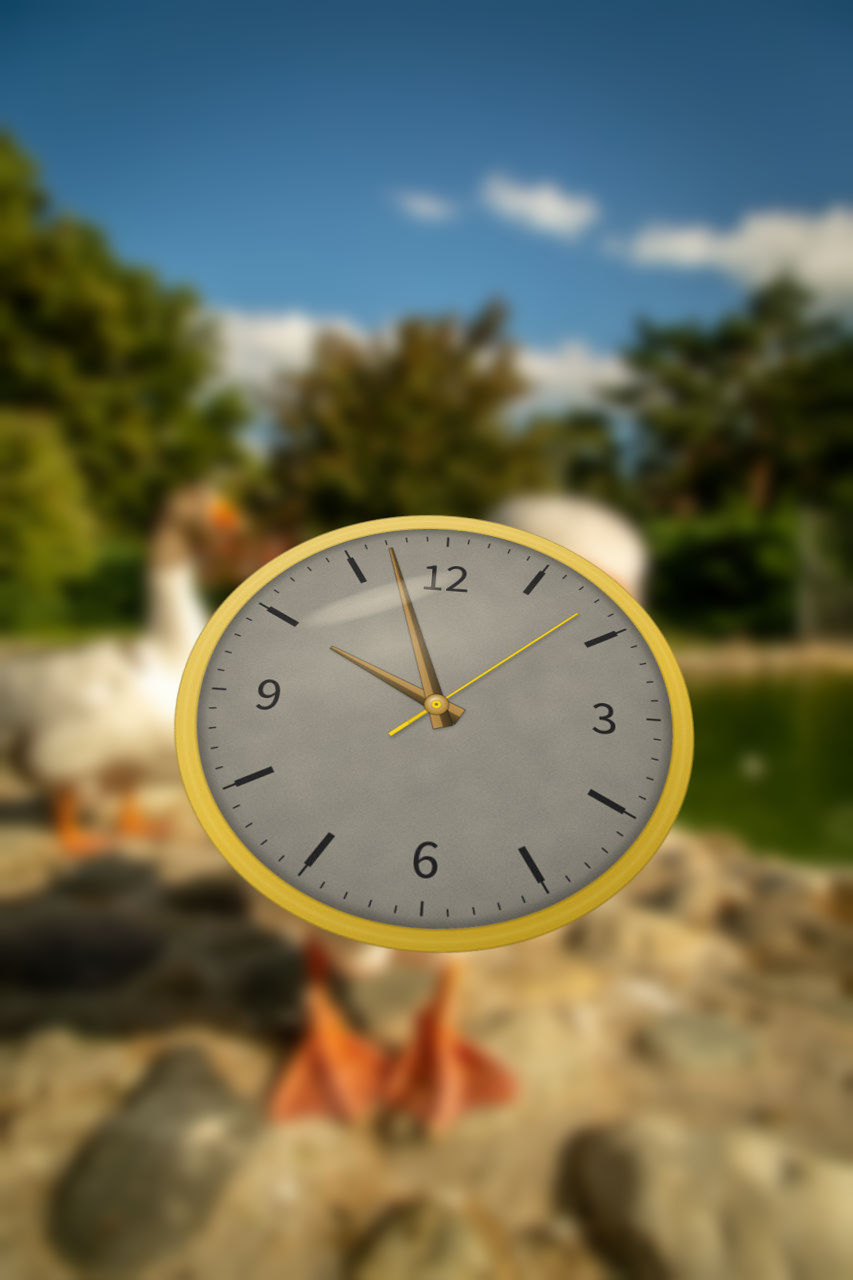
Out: 9h57m08s
